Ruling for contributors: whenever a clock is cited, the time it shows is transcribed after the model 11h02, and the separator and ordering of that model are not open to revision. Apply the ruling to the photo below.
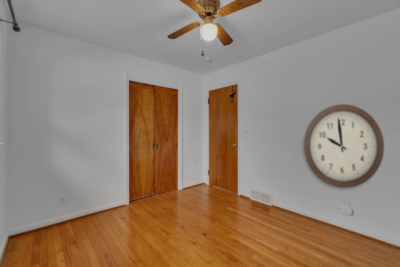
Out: 9h59
